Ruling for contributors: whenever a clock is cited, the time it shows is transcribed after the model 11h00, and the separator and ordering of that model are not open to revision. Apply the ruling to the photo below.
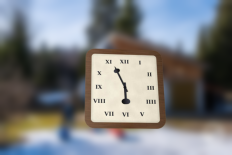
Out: 5h56
